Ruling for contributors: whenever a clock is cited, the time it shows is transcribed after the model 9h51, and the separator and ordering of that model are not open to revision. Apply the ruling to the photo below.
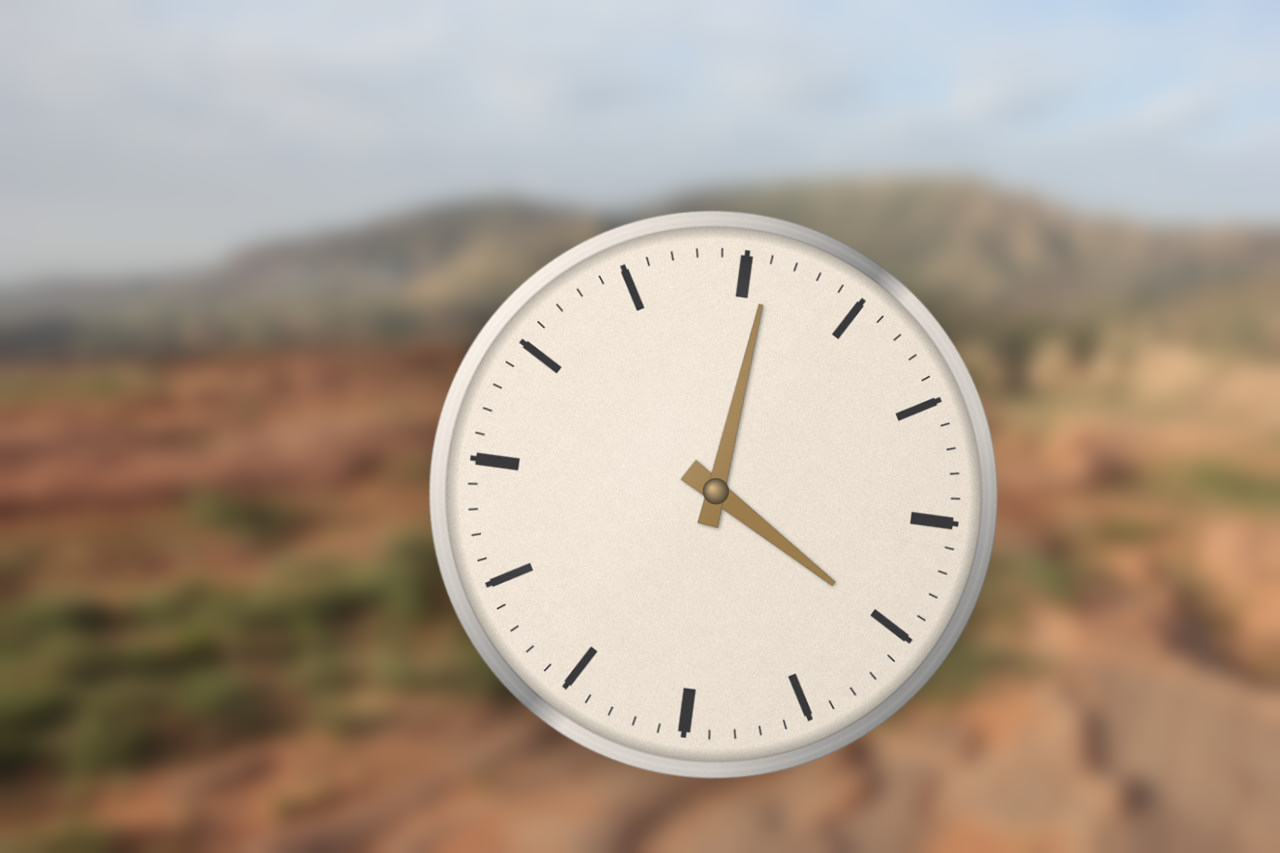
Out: 4h01
